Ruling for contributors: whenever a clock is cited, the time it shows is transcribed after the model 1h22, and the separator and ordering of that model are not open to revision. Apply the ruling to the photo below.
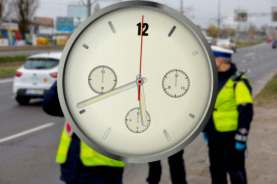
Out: 5h41
